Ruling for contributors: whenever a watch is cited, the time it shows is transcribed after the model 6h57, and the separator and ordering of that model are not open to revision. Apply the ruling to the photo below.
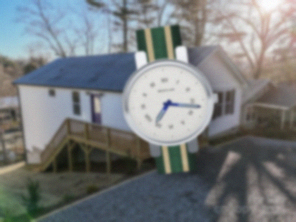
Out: 7h17
